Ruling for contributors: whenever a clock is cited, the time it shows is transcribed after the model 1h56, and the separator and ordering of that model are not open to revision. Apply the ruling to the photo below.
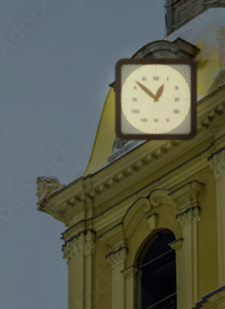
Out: 12h52
